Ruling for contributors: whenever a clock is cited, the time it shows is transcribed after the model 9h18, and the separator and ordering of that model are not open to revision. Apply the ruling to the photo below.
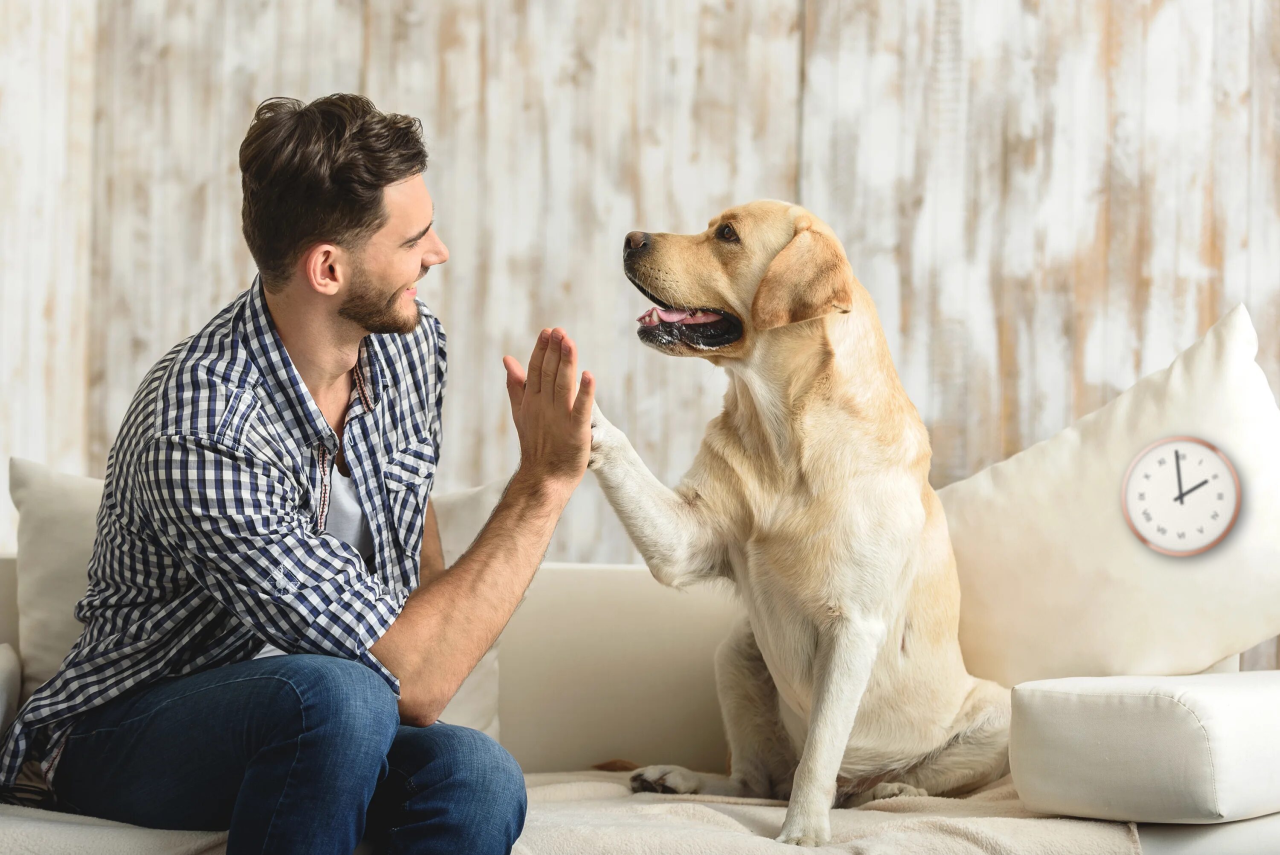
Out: 1h59
